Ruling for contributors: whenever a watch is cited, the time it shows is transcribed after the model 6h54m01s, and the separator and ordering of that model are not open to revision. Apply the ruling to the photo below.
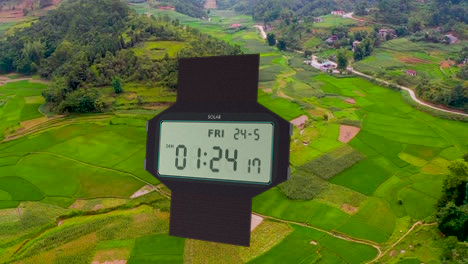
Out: 1h24m17s
